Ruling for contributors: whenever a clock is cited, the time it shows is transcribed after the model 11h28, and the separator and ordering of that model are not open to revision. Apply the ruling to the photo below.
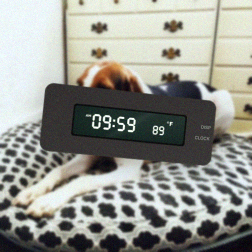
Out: 9h59
